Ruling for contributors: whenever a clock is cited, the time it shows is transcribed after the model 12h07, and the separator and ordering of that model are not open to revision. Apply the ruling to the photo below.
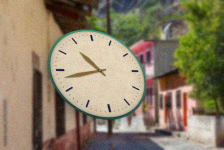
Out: 10h43
